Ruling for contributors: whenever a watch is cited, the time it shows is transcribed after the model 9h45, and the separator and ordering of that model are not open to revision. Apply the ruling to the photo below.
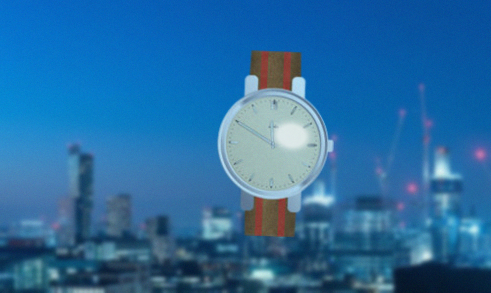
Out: 11h50
